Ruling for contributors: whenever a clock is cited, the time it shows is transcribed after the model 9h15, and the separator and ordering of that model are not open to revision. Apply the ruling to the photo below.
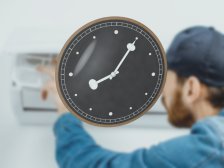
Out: 8h05
